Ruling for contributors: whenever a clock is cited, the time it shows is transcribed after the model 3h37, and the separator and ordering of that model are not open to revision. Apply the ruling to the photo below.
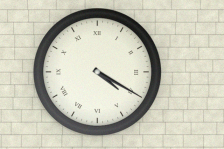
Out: 4h20
